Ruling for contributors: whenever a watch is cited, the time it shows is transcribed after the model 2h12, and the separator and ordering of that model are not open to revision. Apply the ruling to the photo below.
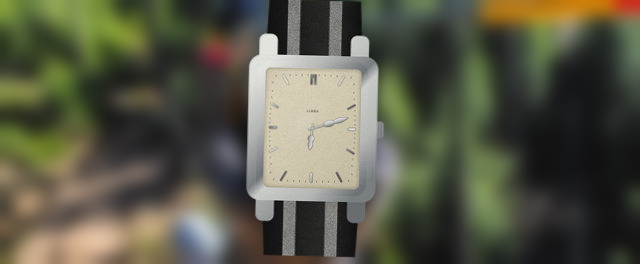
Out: 6h12
